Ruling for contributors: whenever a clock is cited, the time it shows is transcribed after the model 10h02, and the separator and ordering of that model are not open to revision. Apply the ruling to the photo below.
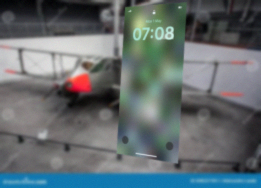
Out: 7h08
